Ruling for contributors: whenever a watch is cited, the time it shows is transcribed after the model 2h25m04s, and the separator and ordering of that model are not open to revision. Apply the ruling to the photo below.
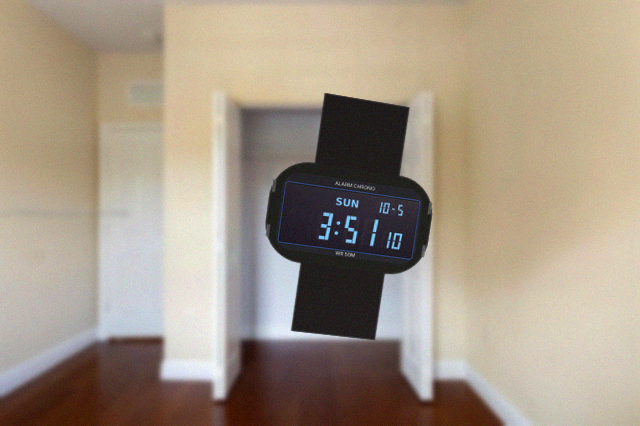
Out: 3h51m10s
